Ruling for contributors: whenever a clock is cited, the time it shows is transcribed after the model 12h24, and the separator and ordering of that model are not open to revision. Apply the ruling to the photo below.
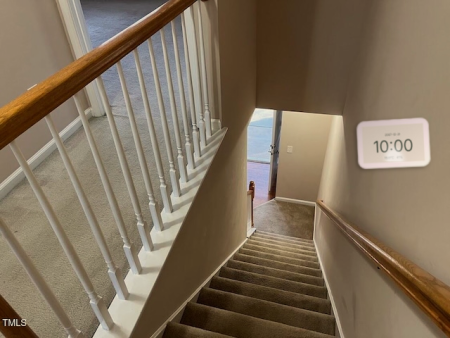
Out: 10h00
